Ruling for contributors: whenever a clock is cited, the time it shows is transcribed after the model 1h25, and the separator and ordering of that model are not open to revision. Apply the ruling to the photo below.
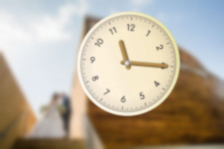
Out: 11h15
